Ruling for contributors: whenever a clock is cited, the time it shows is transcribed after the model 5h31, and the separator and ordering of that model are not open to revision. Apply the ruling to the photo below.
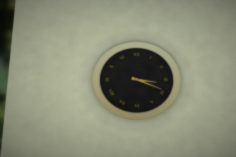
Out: 3h19
